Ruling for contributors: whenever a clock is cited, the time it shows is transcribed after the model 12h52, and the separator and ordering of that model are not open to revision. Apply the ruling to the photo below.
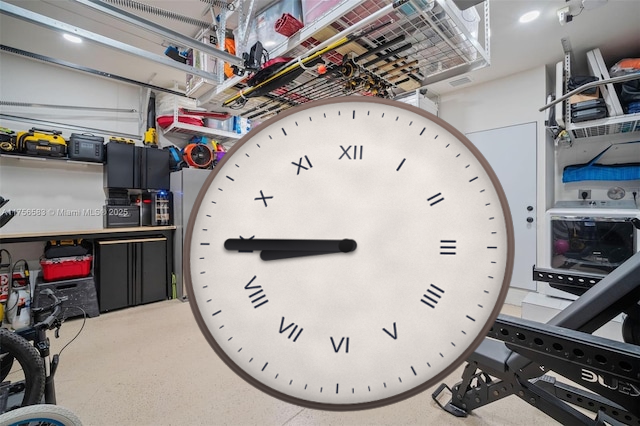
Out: 8h45
